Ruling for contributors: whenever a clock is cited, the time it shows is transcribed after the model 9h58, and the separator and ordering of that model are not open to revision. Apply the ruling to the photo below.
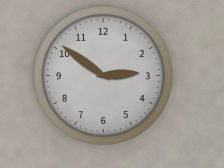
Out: 2h51
